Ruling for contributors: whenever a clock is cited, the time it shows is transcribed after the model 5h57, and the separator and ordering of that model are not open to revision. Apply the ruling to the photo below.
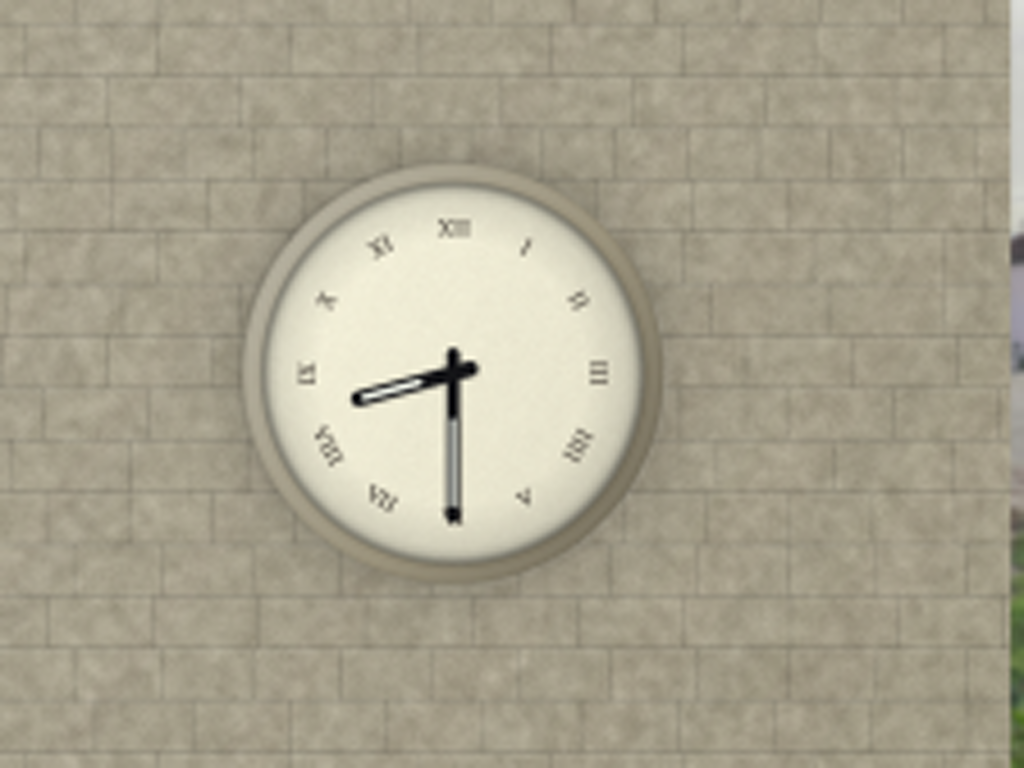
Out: 8h30
